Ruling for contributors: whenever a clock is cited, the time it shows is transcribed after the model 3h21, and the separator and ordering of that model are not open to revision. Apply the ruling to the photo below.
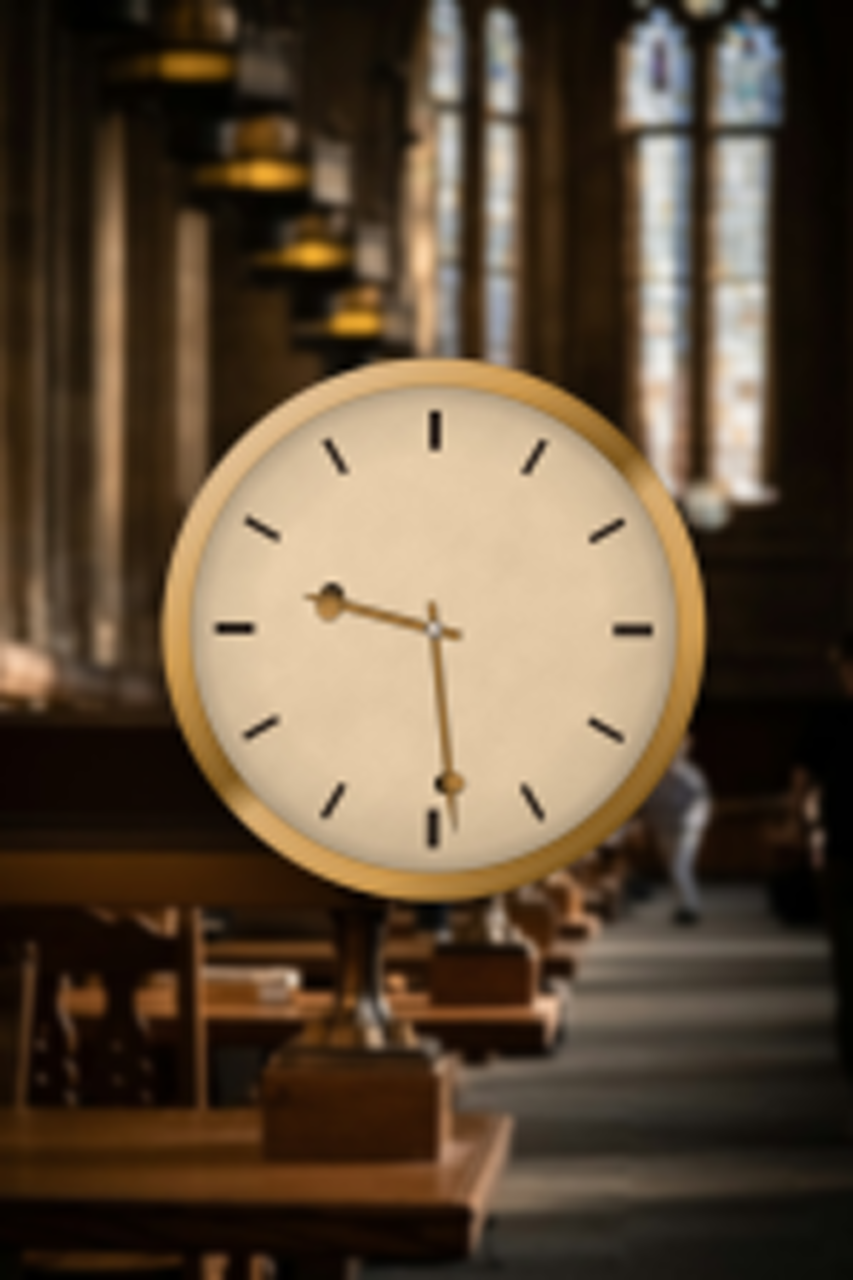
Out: 9h29
